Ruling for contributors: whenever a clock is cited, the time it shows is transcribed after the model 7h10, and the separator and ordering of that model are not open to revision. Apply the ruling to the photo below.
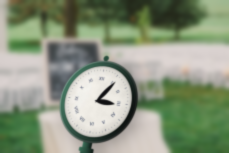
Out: 3h06
